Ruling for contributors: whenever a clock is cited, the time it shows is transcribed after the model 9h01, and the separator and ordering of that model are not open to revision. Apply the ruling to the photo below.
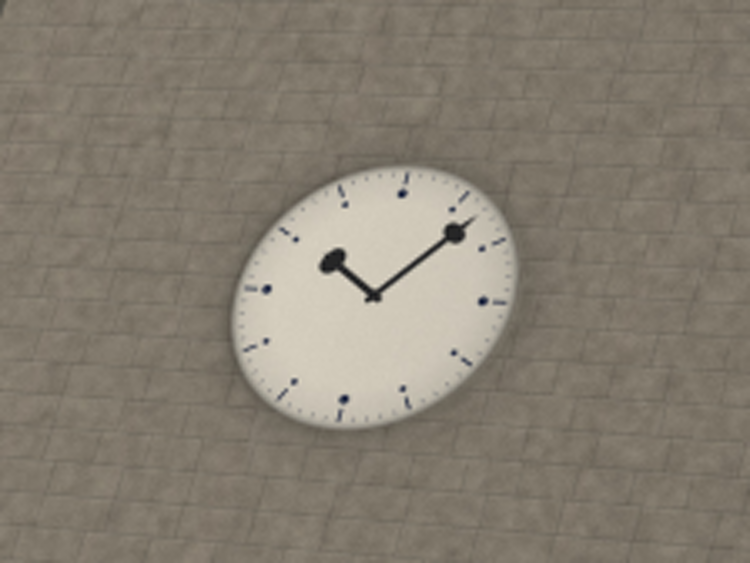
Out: 10h07
